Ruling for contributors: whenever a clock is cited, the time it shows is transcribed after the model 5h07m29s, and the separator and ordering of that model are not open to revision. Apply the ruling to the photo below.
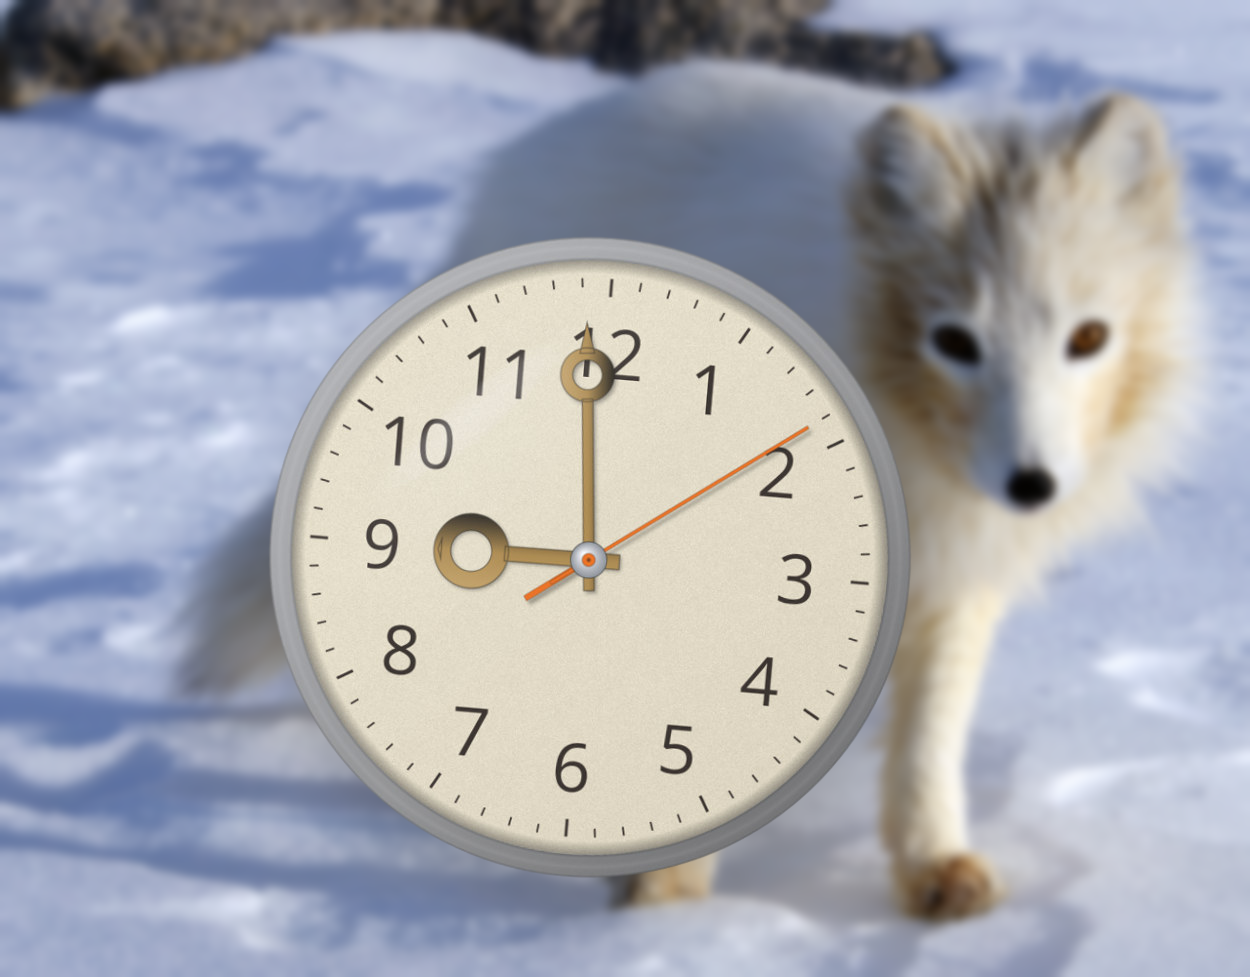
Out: 8h59m09s
